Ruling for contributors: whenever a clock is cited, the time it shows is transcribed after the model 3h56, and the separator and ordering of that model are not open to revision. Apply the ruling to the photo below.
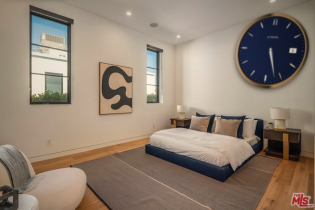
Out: 5h27
